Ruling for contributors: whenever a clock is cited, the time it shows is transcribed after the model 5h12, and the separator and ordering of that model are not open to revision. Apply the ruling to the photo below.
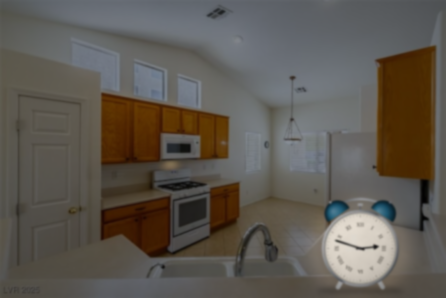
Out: 2h48
